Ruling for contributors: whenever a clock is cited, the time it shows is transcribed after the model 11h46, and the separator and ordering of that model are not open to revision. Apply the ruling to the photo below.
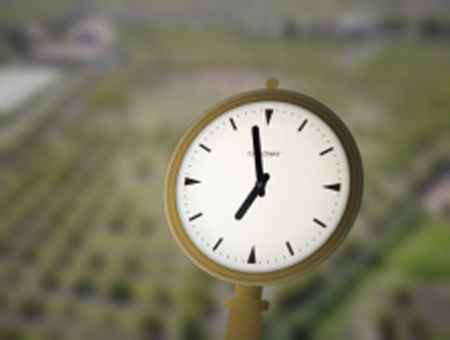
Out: 6h58
